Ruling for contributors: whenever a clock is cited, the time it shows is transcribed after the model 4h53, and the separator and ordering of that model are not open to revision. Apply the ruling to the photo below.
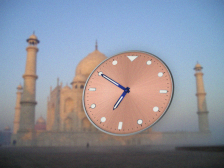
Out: 6h50
